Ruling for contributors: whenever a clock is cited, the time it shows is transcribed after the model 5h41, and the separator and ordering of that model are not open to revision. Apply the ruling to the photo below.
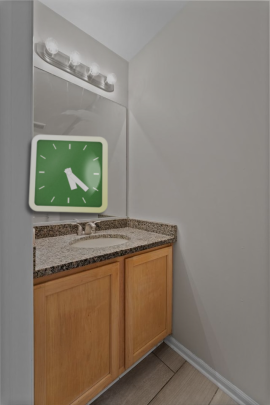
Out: 5h22
